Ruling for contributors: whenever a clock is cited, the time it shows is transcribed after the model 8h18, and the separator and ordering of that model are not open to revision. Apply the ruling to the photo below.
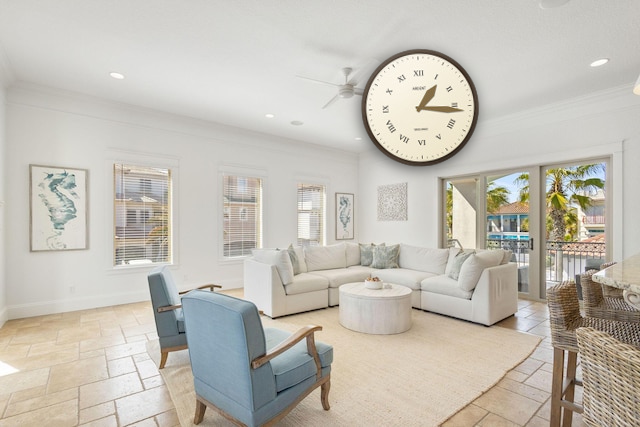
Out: 1h16
